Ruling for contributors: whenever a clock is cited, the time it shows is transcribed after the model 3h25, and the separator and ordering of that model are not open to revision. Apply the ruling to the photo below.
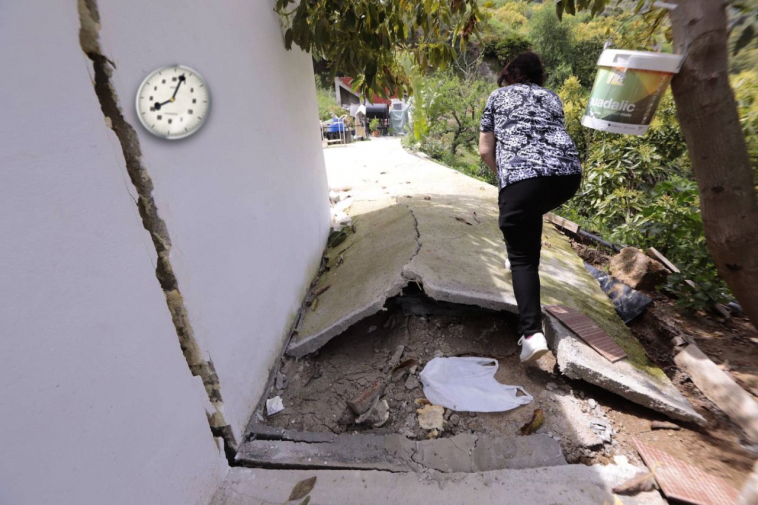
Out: 8h03
